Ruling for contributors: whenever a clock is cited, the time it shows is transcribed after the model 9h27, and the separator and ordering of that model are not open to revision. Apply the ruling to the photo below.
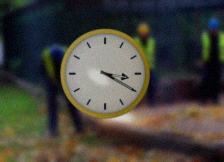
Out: 3h20
